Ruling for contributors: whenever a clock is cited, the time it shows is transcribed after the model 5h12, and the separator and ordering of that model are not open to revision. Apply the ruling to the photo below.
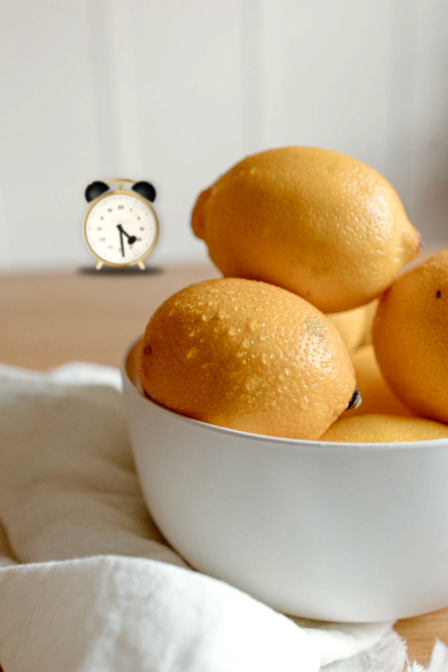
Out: 4h29
